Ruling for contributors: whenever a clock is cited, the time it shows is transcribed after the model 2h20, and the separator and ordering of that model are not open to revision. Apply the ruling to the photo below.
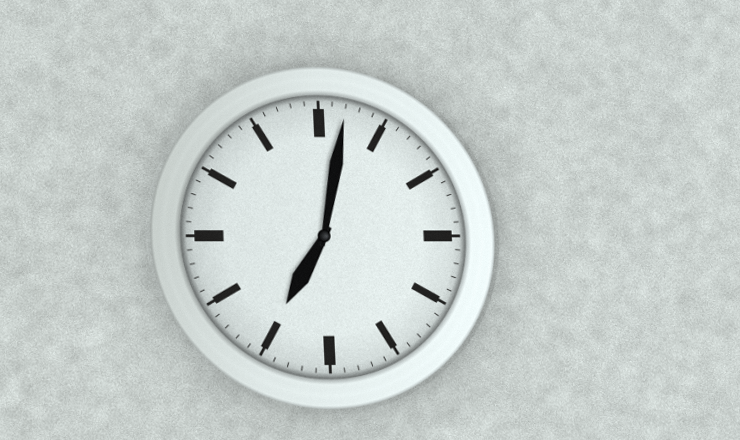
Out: 7h02
